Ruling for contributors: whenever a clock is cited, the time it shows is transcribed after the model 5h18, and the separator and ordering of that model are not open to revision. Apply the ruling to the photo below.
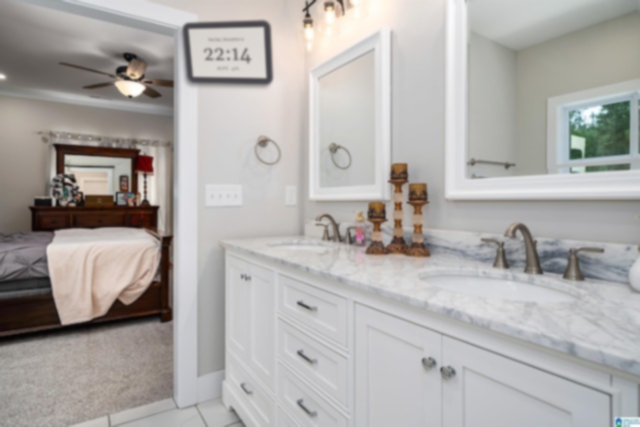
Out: 22h14
